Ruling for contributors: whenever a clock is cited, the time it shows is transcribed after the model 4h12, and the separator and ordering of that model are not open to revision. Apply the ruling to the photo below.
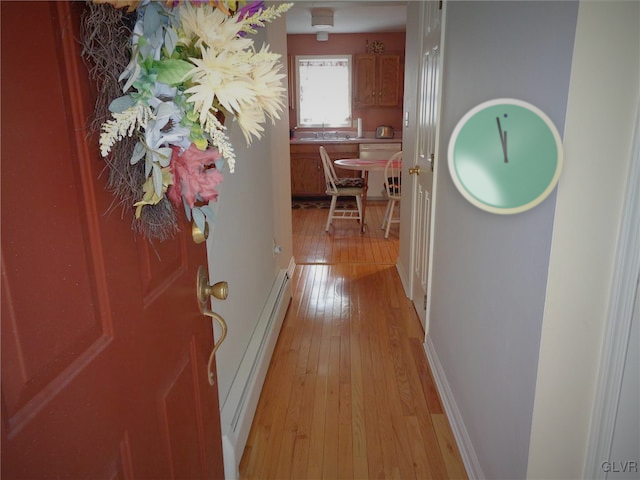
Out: 11h58
